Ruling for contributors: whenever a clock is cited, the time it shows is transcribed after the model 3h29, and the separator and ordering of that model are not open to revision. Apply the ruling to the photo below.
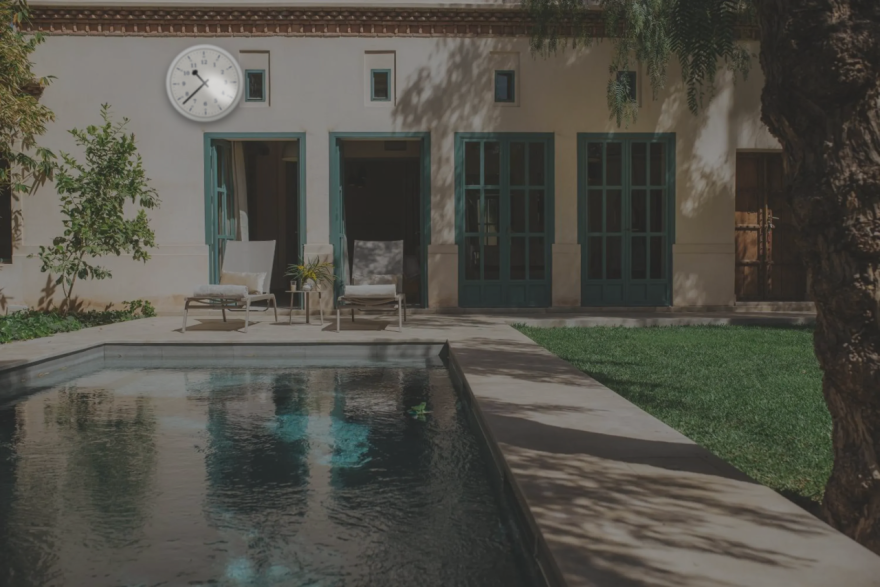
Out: 10h38
